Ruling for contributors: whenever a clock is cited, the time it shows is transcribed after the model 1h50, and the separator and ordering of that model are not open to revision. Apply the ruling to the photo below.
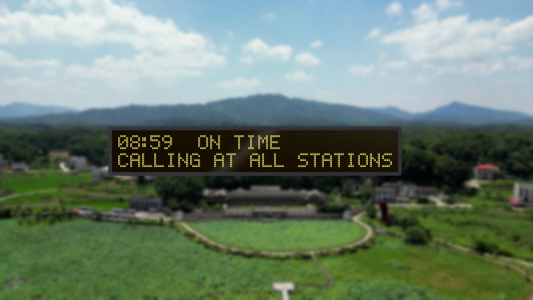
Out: 8h59
